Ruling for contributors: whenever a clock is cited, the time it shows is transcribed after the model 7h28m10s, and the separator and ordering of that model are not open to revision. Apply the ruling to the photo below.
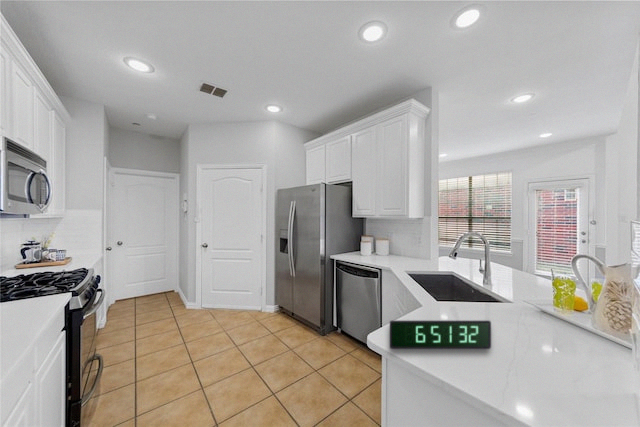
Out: 6h51m32s
